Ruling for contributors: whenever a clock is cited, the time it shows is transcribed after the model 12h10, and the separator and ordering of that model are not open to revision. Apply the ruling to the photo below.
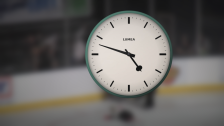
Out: 4h48
